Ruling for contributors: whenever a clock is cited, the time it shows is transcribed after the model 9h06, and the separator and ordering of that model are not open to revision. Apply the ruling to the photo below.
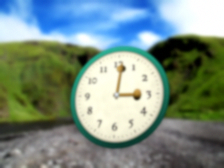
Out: 3h01
